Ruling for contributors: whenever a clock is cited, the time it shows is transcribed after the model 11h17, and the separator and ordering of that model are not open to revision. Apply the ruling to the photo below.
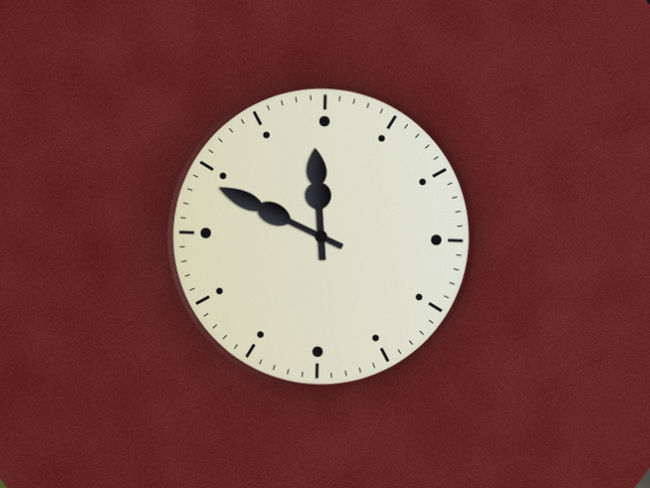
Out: 11h49
